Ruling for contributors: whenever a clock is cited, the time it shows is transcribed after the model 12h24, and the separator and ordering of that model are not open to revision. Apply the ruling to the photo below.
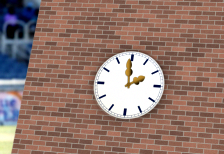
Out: 1h59
